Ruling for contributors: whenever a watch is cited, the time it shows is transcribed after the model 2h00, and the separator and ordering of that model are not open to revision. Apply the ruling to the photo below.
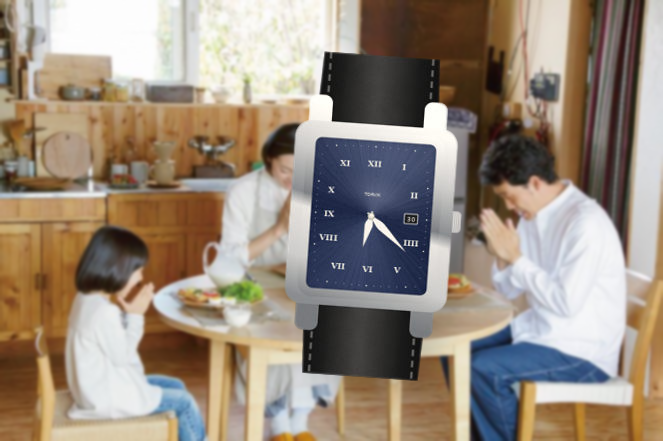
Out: 6h22
